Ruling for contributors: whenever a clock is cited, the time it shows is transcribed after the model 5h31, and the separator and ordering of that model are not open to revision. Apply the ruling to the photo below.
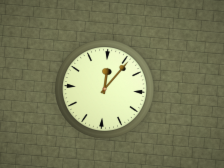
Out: 12h06
